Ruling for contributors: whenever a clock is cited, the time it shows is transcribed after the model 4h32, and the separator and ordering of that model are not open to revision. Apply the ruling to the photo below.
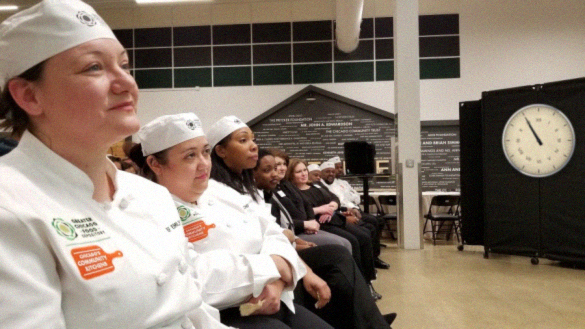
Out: 10h55
